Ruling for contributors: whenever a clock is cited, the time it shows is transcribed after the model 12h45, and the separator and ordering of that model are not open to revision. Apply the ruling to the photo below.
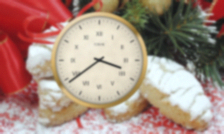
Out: 3h39
